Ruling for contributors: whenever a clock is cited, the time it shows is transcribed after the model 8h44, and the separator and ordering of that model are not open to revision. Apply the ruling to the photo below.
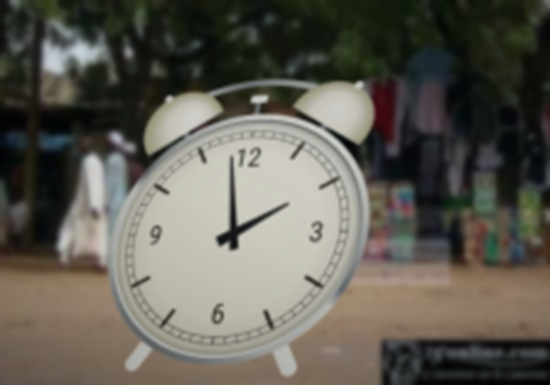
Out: 1h58
